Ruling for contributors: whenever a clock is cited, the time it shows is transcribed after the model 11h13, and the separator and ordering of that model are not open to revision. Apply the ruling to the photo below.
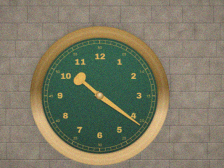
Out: 10h21
